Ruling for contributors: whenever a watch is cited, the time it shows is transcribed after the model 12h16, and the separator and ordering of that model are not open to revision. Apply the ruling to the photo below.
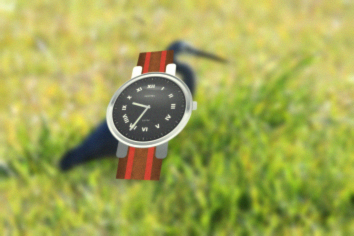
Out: 9h35
